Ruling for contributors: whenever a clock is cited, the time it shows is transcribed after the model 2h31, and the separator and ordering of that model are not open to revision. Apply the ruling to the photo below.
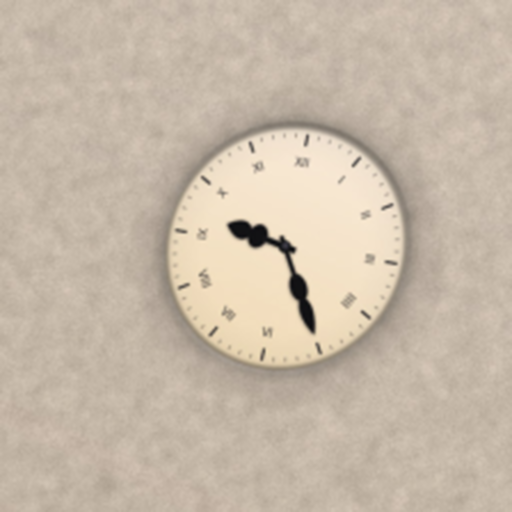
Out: 9h25
